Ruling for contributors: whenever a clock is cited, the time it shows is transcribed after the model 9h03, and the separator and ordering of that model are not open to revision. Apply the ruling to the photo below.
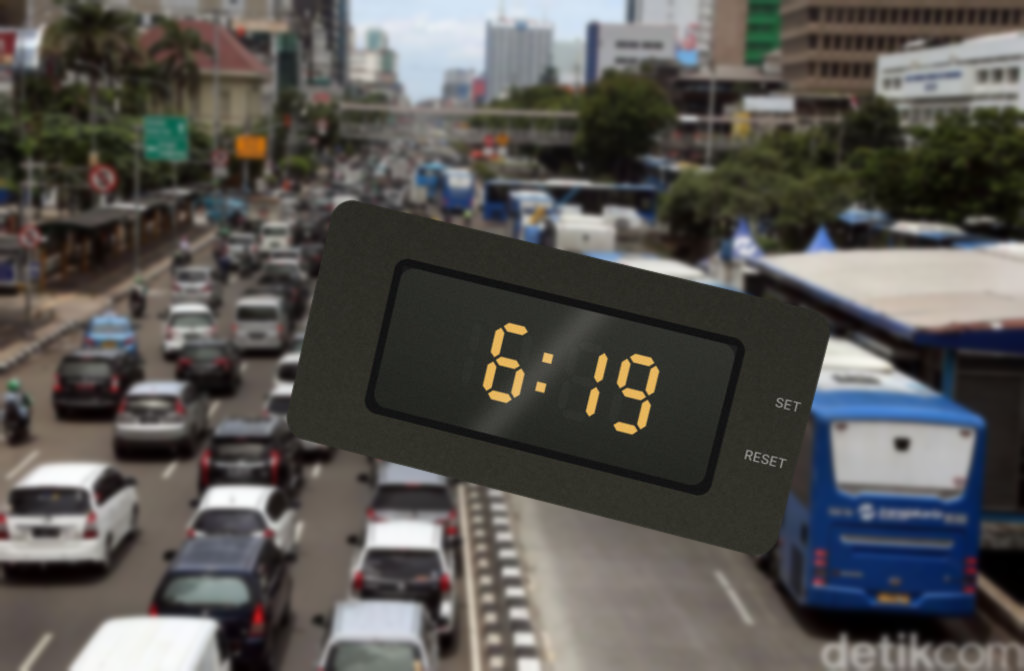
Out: 6h19
